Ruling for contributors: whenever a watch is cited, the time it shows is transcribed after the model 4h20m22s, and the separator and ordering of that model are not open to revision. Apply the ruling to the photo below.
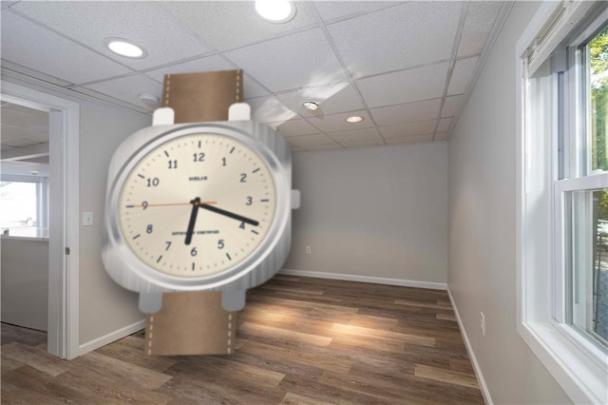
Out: 6h18m45s
